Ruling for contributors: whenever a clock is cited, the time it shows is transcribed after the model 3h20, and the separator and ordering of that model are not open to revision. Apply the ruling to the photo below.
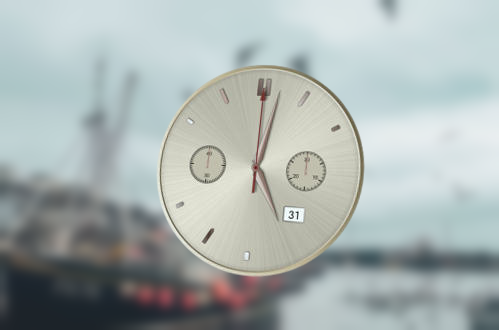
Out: 5h02
